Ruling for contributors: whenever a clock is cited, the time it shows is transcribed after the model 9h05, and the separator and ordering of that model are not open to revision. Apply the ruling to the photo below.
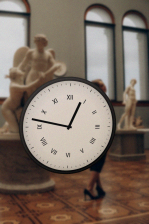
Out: 12h47
